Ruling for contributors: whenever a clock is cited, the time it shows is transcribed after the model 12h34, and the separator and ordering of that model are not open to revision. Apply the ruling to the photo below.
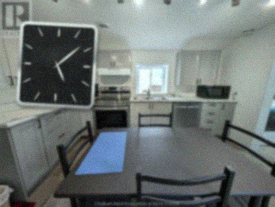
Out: 5h08
